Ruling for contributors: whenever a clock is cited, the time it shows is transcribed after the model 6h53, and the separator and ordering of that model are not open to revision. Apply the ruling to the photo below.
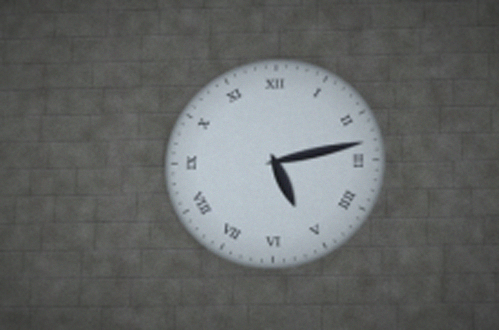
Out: 5h13
